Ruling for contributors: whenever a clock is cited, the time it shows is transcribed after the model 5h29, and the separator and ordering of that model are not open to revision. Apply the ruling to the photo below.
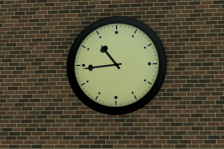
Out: 10h44
